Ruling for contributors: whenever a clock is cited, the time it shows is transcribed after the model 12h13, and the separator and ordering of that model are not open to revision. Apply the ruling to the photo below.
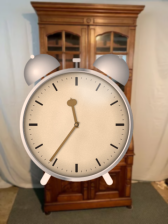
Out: 11h36
